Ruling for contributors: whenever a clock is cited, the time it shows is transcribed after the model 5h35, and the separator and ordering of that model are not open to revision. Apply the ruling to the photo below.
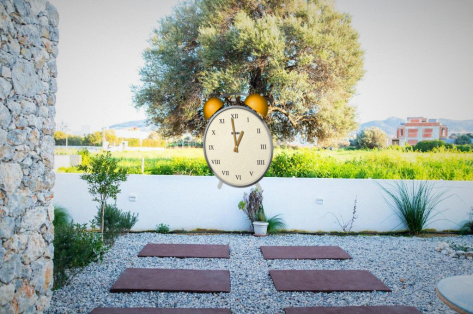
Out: 12h59
